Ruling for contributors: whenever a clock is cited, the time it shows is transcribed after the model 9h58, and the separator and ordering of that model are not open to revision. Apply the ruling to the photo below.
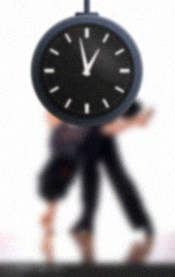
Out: 12h58
